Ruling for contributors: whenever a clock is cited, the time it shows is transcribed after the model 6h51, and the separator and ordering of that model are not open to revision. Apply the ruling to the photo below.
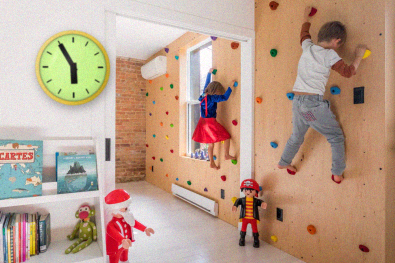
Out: 5h55
